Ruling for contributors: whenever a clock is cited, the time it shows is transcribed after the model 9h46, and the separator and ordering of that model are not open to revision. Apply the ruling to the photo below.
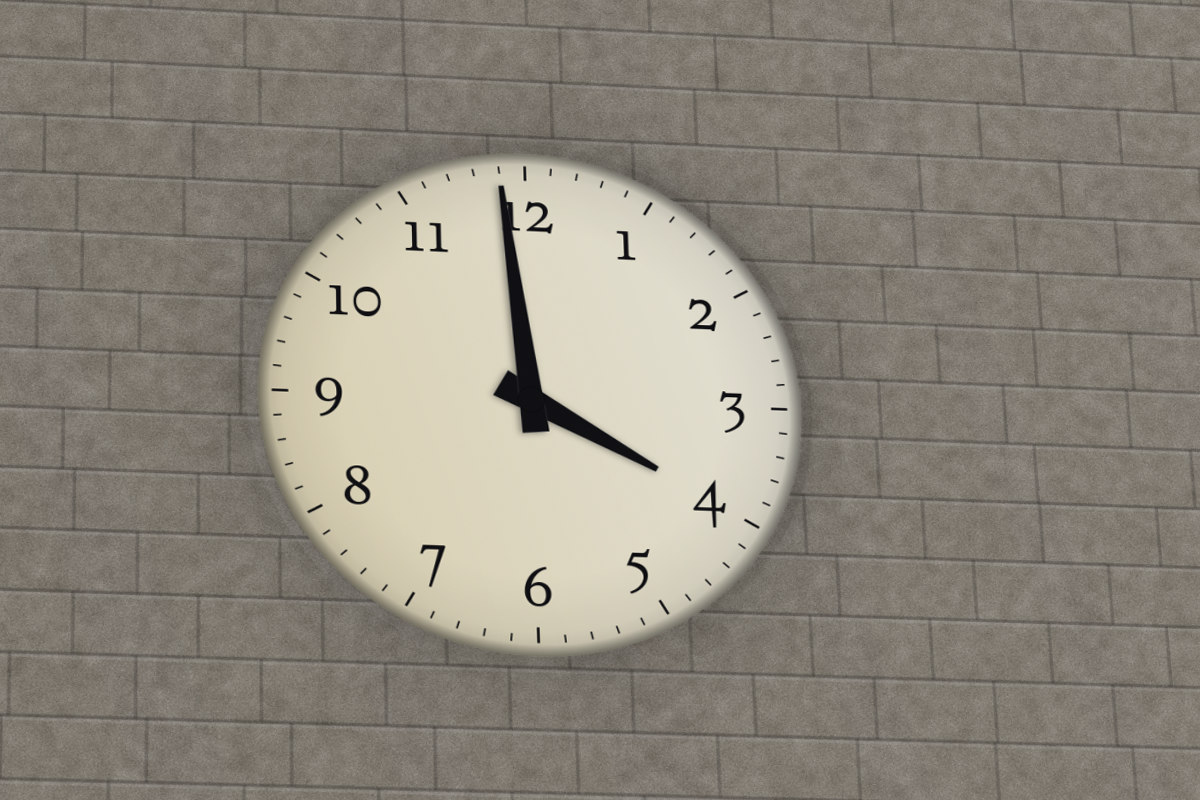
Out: 3h59
